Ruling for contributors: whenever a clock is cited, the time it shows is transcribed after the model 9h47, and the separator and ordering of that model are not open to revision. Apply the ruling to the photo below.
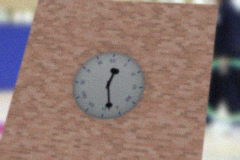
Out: 12h28
